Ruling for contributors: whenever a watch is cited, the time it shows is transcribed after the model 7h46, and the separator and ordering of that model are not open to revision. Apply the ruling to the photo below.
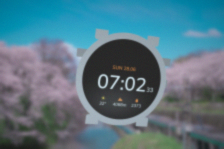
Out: 7h02
